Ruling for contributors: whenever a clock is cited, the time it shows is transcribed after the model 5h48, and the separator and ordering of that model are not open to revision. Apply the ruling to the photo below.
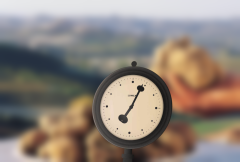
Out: 7h04
